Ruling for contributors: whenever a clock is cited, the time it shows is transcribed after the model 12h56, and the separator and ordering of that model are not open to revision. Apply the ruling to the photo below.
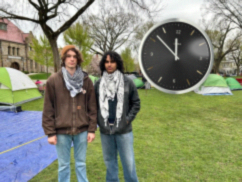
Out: 11h52
